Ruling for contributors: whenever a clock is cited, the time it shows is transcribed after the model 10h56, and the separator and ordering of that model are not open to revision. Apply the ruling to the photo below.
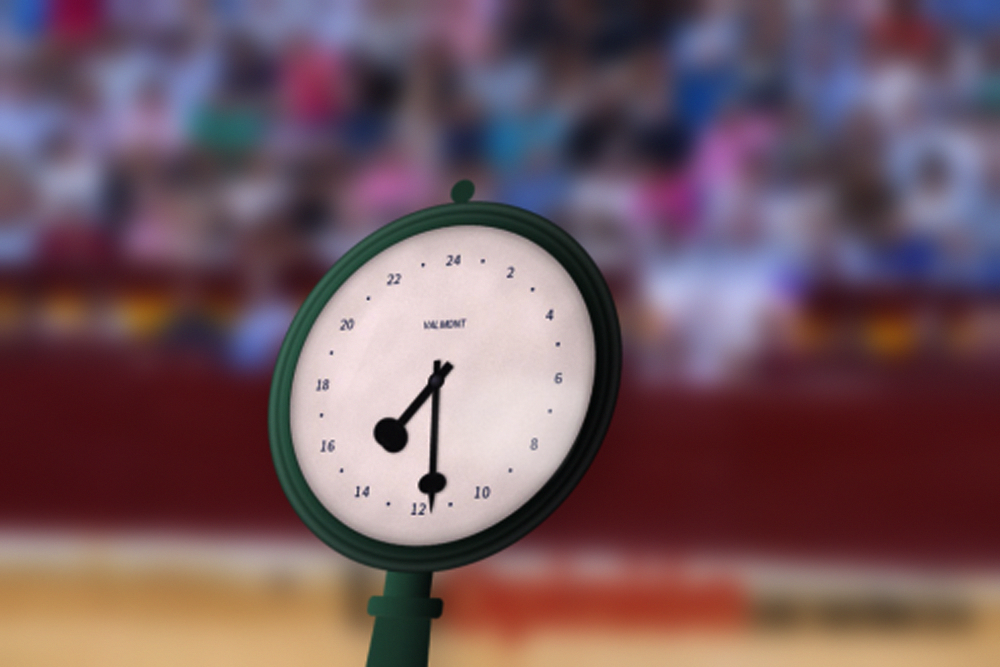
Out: 14h29
